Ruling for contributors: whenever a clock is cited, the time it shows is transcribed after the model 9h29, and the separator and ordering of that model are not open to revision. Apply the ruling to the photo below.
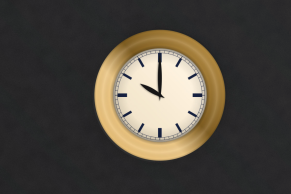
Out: 10h00
